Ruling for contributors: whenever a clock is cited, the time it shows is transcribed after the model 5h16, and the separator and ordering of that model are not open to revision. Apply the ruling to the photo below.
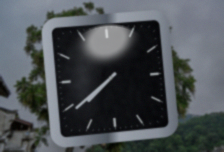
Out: 7h39
